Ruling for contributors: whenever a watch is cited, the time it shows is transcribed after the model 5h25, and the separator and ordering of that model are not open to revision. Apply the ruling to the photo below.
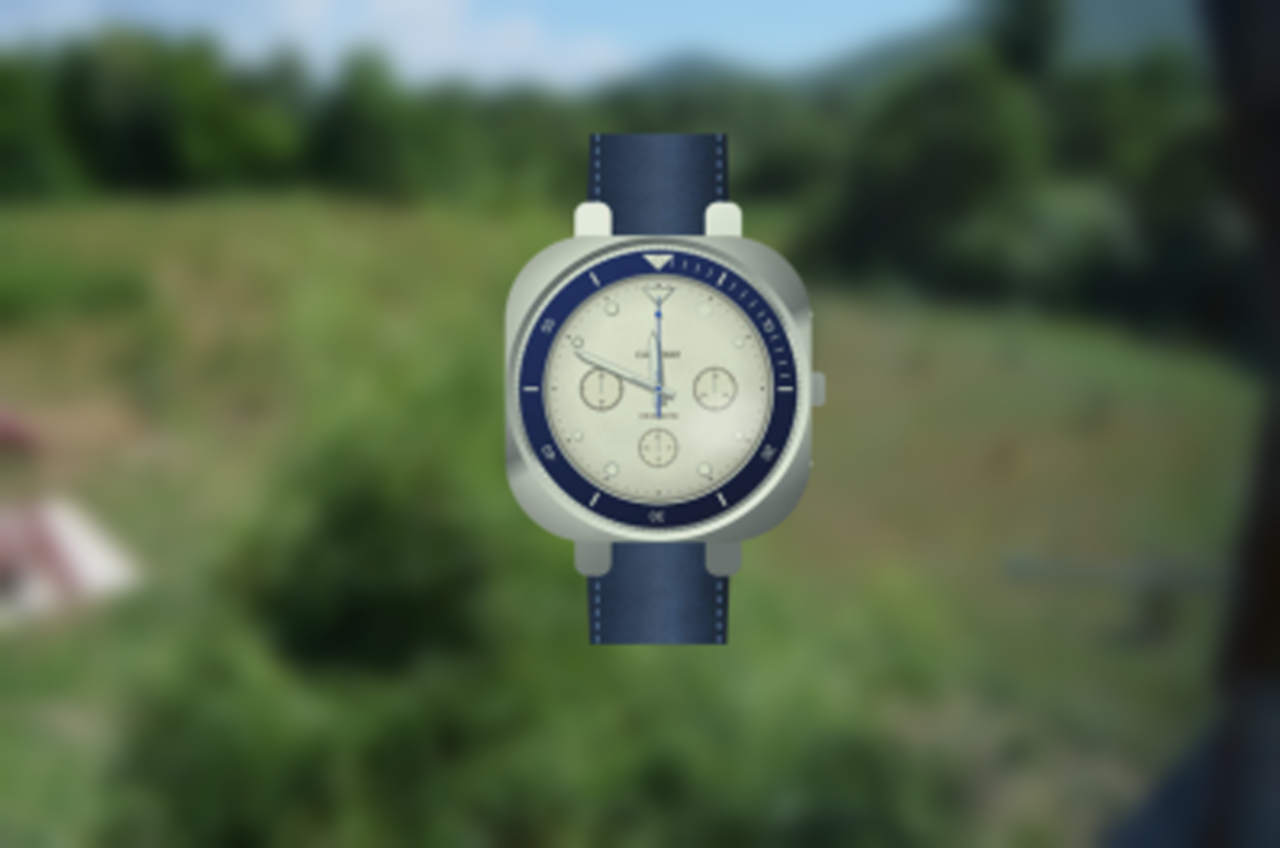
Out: 11h49
